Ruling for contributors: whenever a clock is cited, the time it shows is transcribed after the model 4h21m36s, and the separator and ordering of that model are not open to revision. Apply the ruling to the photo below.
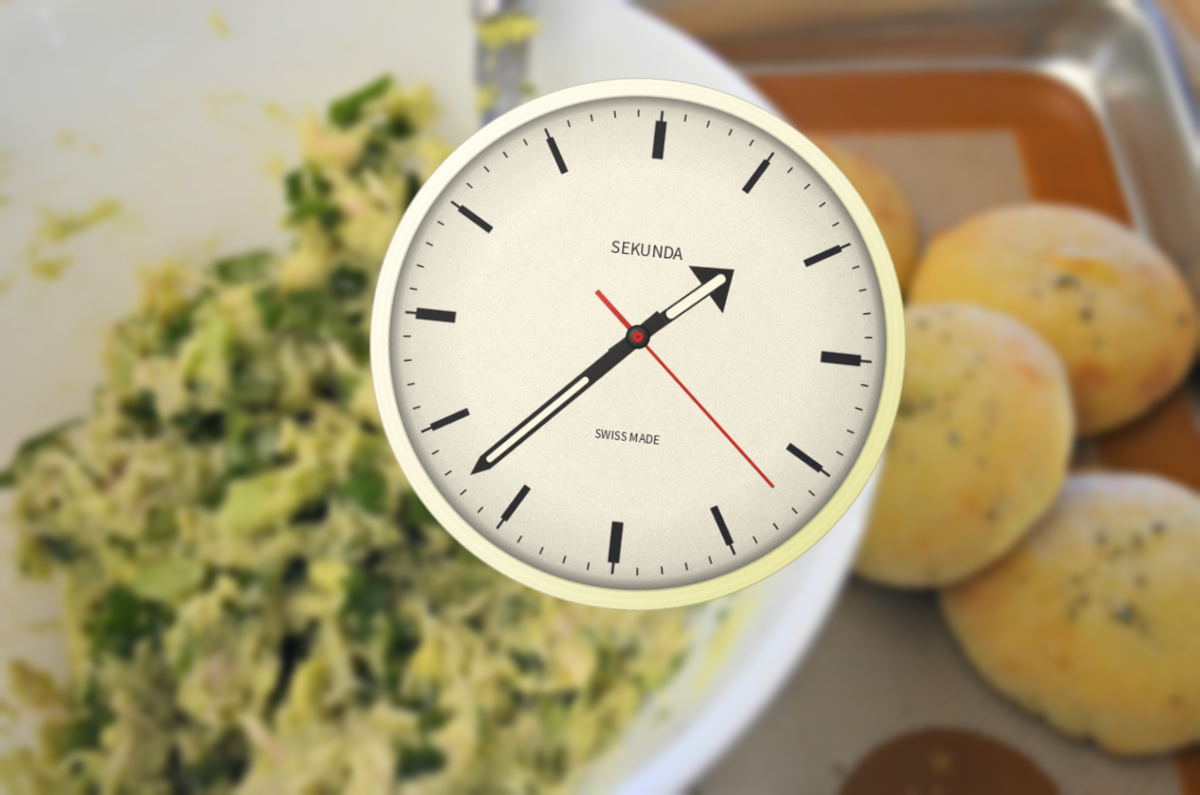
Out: 1h37m22s
